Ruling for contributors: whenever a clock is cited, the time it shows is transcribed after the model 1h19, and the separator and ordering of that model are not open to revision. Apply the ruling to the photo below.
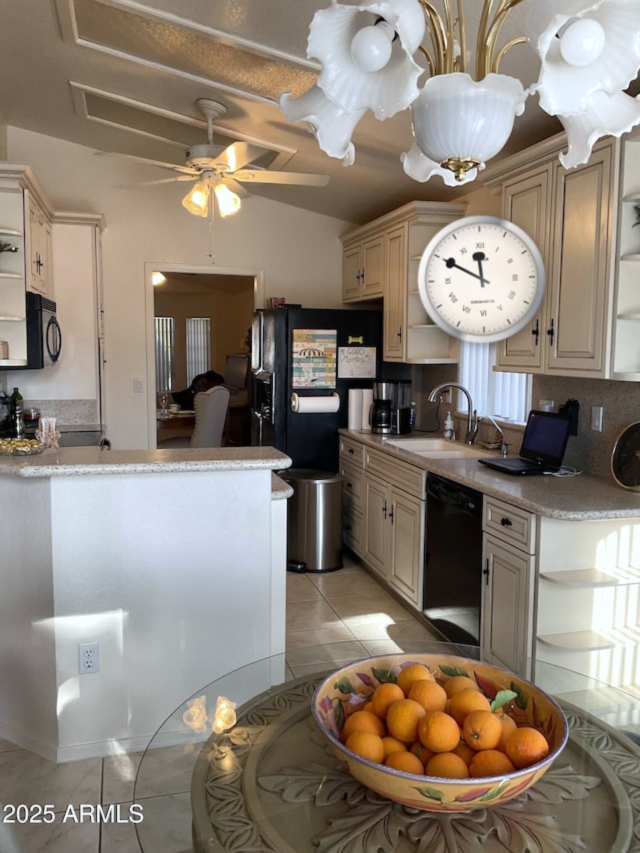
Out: 11h50
